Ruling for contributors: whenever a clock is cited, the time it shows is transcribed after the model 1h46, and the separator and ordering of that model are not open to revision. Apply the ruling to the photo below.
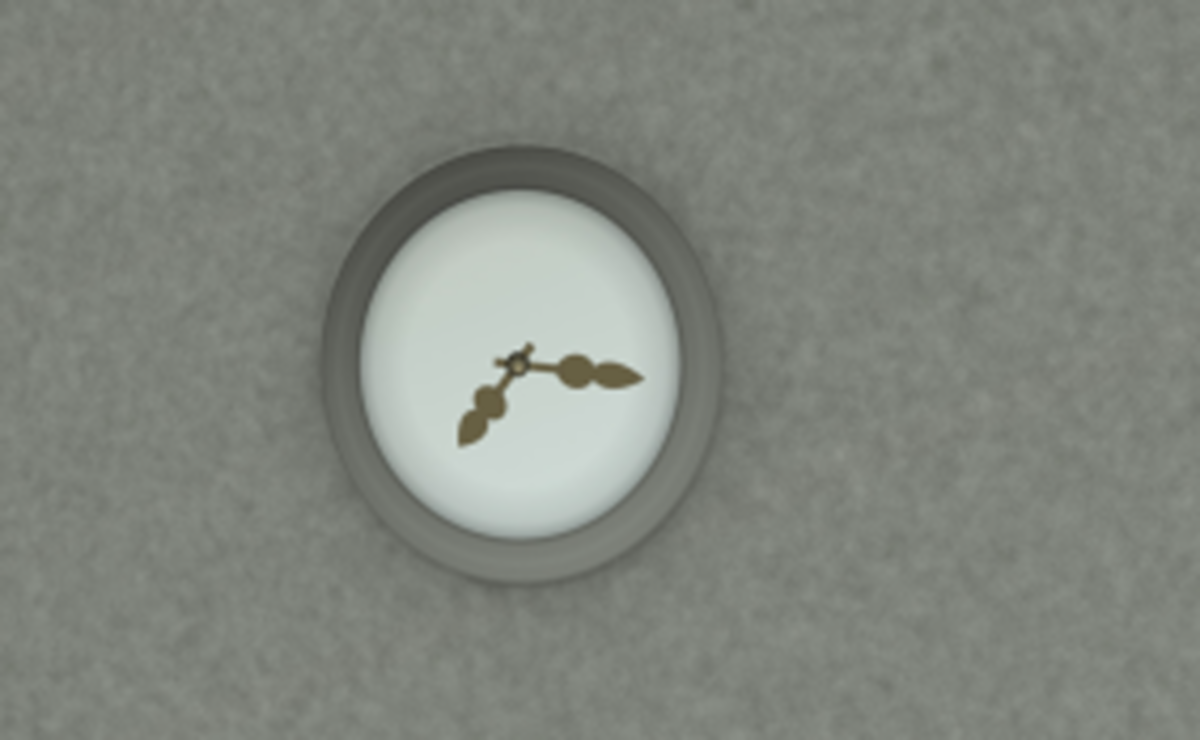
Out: 7h16
